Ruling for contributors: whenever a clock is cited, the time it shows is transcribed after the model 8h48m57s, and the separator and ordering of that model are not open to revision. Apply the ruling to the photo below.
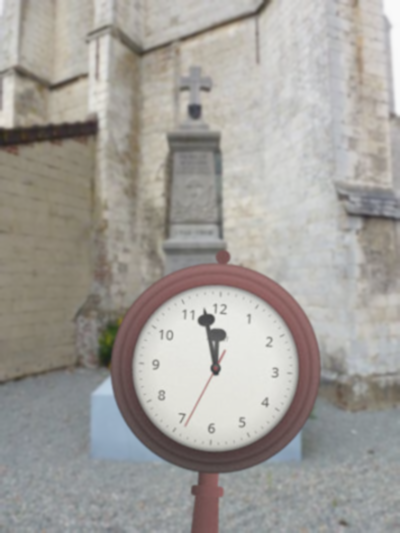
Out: 11h57m34s
